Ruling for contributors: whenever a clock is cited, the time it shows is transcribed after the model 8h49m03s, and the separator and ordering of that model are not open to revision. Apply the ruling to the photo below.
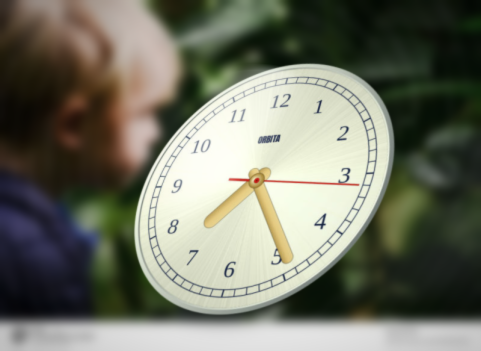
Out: 7h24m16s
